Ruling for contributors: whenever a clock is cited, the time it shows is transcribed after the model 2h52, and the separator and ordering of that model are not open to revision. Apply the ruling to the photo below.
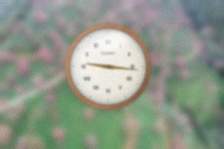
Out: 9h16
